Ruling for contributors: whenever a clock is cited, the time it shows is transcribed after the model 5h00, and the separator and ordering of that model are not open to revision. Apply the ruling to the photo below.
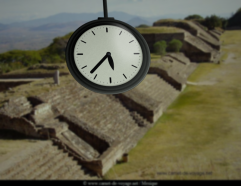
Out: 5h37
